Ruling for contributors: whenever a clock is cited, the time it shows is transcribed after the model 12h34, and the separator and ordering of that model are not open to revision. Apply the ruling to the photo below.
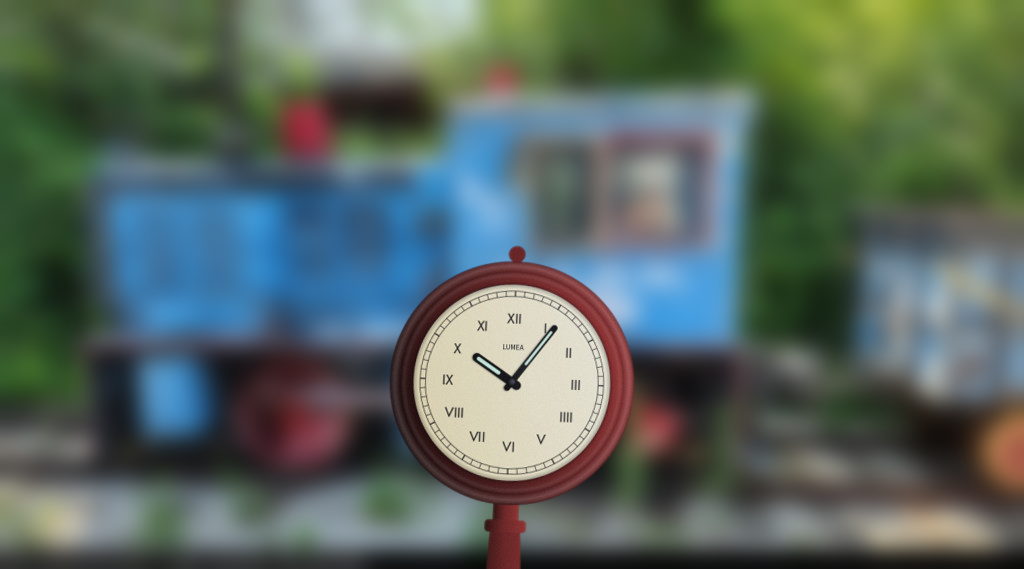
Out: 10h06
